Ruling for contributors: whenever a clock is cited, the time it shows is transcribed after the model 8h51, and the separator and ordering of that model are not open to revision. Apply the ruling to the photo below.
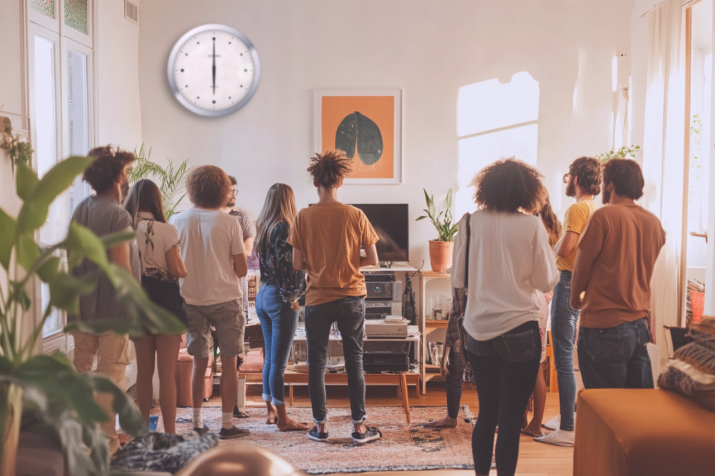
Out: 6h00
